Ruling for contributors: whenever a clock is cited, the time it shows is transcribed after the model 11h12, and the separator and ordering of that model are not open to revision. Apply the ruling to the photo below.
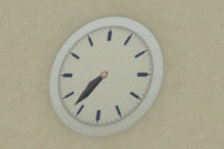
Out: 7h37
